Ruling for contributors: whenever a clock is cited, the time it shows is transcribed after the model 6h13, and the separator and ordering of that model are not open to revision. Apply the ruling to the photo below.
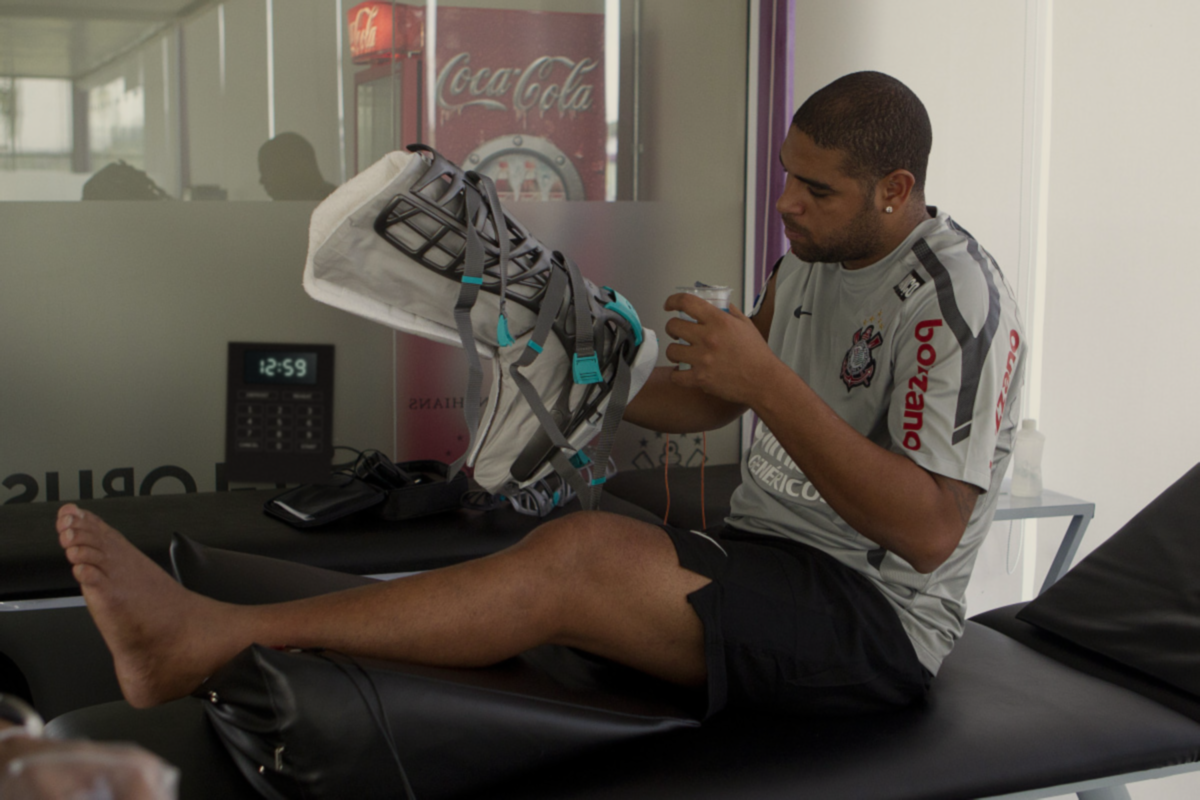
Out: 12h59
